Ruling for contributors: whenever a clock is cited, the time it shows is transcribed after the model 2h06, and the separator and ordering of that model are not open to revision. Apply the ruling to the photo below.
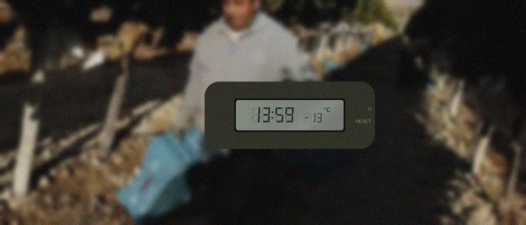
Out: 13h59
